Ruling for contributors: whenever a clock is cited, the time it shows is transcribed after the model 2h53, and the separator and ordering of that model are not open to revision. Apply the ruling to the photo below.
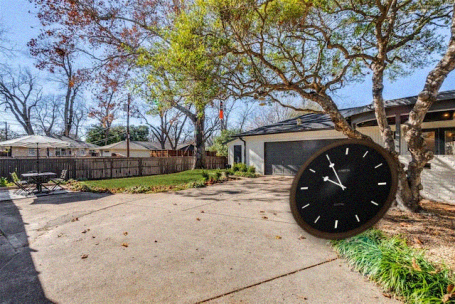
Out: 9h55
